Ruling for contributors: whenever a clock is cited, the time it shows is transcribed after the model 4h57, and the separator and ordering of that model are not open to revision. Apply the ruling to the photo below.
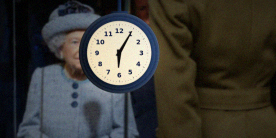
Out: 6h05
